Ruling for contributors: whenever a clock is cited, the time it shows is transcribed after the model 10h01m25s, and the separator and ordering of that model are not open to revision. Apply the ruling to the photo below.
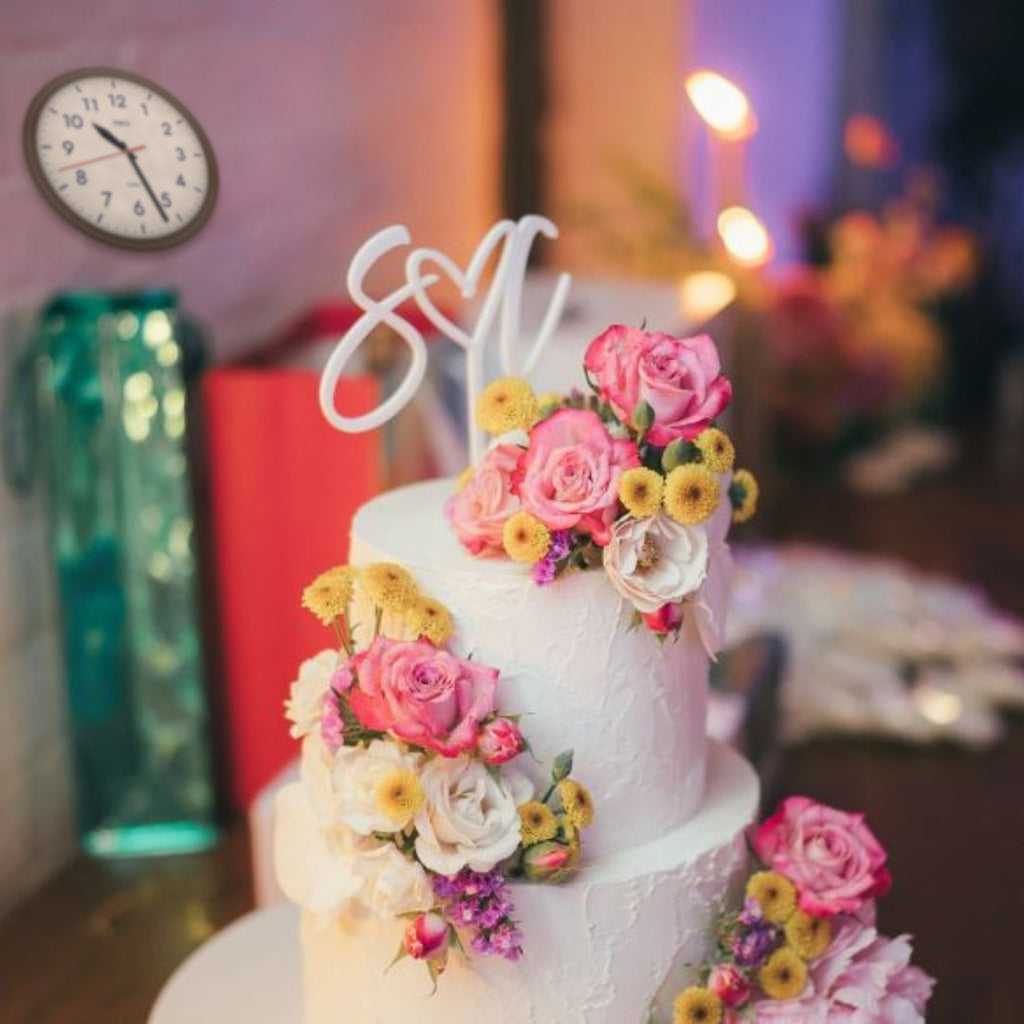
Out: 10h26m42s
